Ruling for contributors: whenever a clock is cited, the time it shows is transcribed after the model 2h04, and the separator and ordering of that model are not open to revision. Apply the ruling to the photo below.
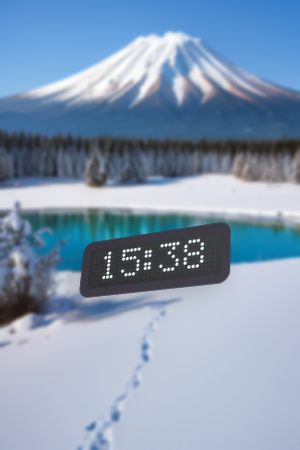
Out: 15h38
